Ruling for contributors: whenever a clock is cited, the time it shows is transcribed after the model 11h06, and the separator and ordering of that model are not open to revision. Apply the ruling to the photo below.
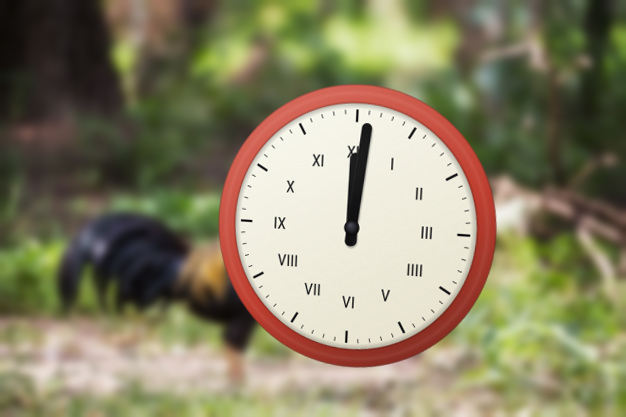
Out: 12h01
